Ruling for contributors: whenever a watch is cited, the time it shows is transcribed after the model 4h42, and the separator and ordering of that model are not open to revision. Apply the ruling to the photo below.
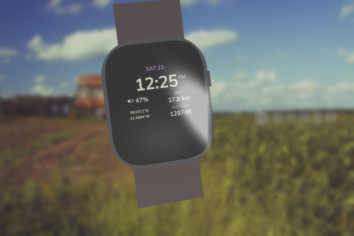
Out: 12h25
